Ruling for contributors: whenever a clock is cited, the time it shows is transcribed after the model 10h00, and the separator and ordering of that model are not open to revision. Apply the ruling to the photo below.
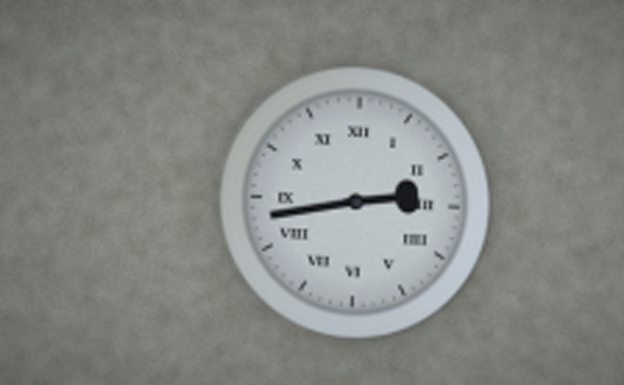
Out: 2h43
